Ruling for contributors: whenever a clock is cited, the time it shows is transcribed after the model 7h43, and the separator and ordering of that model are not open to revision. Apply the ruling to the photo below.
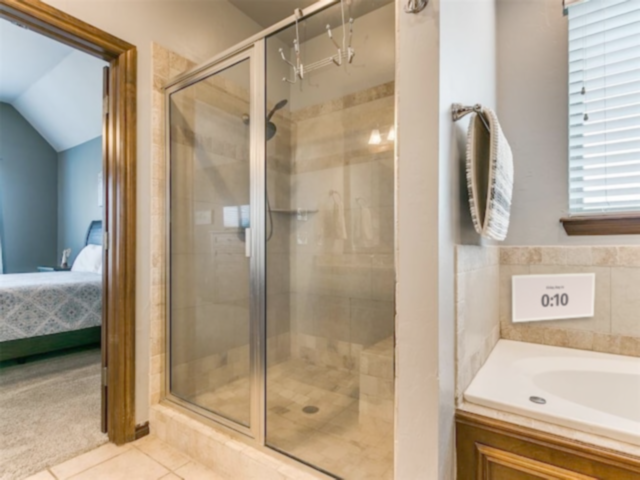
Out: 0h10
